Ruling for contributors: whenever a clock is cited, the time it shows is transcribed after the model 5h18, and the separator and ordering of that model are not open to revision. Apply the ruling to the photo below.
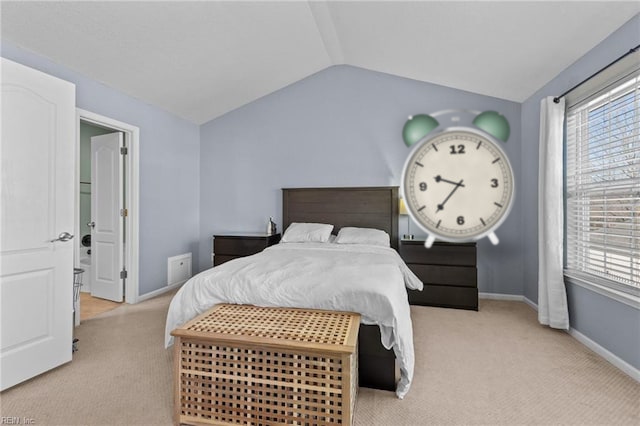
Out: 9h37
